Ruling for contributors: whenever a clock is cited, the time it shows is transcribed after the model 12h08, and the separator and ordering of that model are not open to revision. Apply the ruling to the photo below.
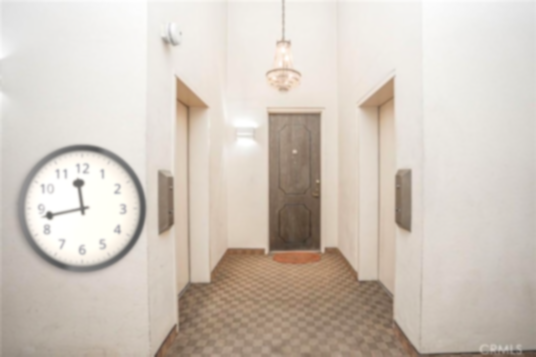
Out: 11h43
